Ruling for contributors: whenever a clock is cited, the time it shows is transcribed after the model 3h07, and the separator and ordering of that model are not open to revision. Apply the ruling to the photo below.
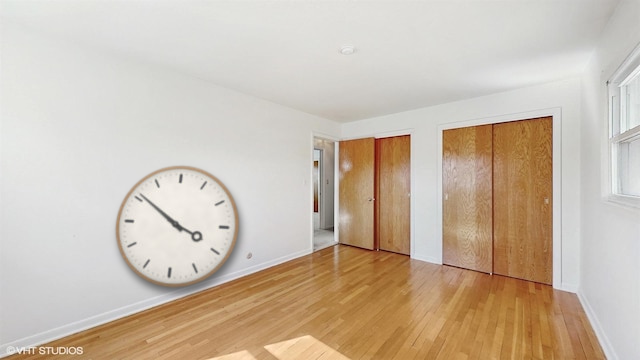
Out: 3h51
